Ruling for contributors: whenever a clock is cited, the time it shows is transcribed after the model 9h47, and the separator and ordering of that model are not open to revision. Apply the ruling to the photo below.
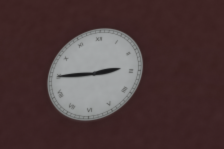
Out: 2h45
